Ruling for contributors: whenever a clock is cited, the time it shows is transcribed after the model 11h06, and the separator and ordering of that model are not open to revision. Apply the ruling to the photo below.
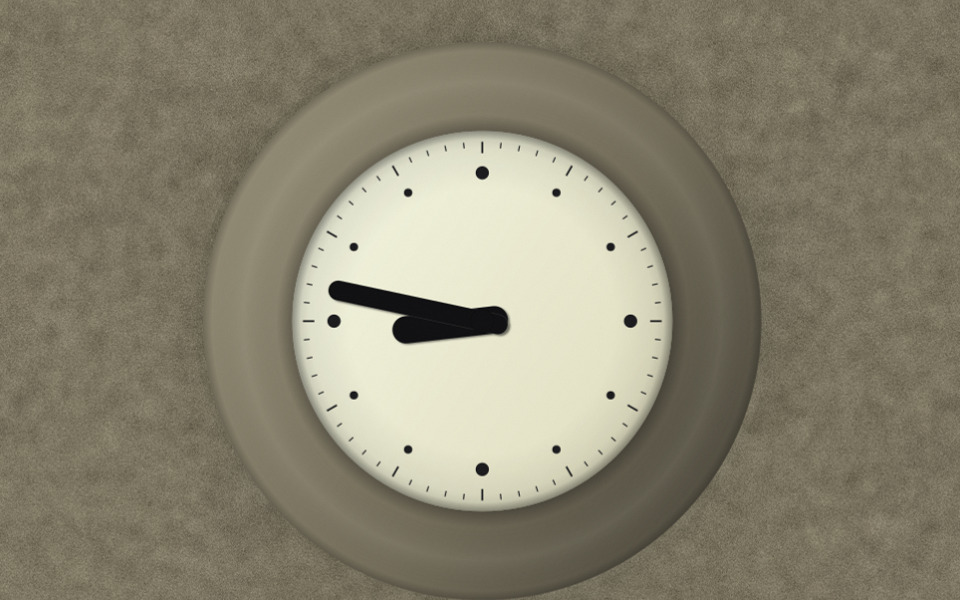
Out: 8h47
